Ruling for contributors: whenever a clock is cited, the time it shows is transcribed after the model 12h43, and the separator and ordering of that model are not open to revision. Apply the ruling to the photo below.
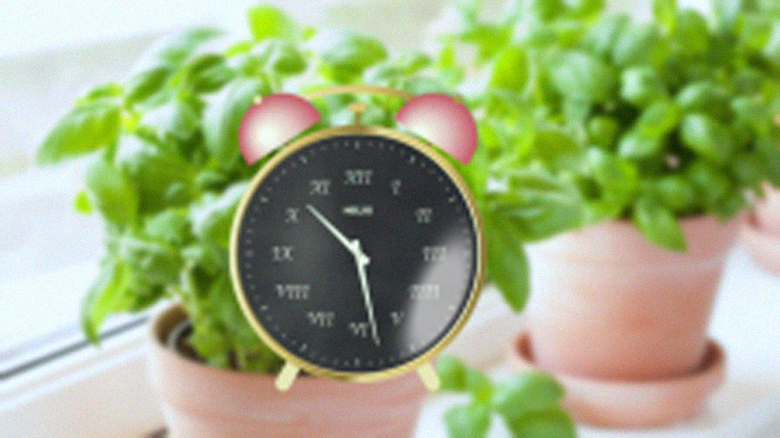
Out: 10h28
